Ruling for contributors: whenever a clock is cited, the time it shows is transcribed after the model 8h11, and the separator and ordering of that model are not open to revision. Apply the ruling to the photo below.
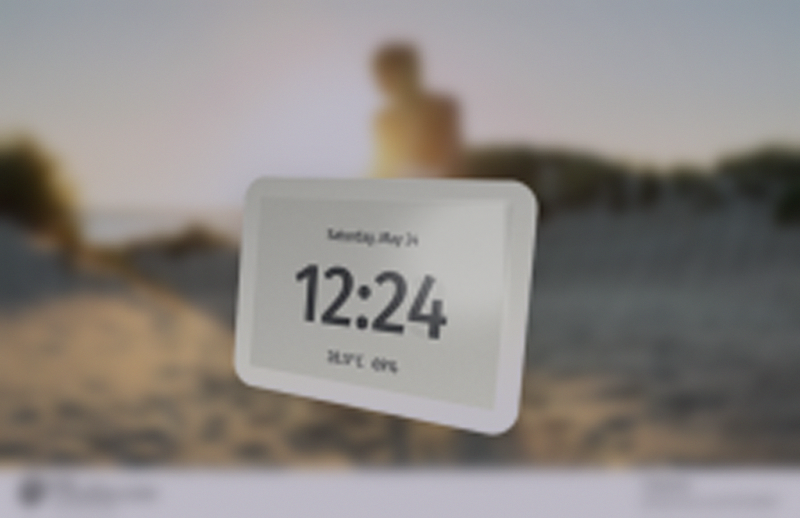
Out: 12h24
